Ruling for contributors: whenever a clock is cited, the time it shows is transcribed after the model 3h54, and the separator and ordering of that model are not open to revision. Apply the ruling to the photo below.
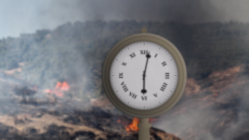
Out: 6h02
